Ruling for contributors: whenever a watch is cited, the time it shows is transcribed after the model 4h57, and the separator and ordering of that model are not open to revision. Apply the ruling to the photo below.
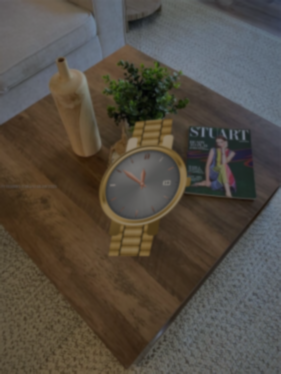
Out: 11h51
